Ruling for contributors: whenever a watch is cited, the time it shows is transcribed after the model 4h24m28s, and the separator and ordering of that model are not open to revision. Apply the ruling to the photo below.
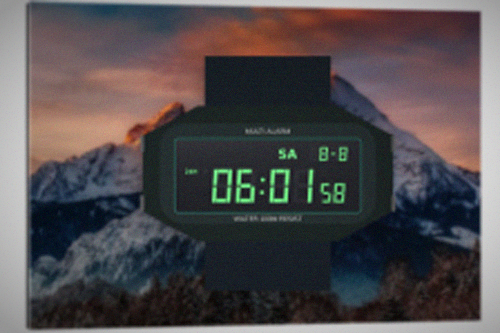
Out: 6h01m58s
